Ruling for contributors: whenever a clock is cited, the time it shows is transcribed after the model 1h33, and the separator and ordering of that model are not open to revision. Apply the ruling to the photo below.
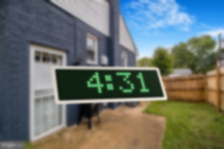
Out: 4h31
